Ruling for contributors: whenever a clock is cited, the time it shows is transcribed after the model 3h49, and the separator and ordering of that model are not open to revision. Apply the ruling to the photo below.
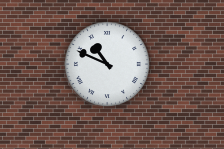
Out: 10h49
